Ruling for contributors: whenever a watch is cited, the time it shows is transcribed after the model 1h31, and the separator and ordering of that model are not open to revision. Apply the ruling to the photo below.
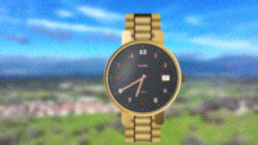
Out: 6h40
